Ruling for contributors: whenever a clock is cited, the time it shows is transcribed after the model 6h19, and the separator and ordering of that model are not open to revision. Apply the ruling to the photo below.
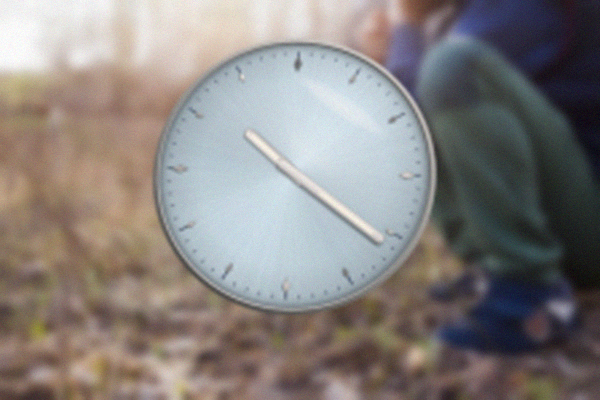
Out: 10h21
